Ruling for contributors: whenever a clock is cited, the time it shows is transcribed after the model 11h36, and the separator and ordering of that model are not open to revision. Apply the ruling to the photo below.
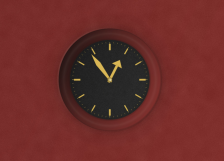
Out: 12h54
